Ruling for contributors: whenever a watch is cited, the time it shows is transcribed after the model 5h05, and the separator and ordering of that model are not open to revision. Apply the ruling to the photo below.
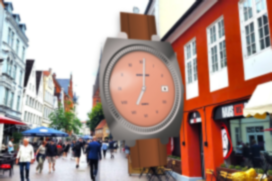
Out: 7h01
